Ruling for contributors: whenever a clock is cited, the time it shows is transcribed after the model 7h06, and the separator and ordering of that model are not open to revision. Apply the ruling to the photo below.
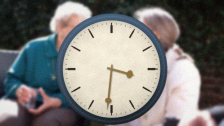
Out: 3h31
